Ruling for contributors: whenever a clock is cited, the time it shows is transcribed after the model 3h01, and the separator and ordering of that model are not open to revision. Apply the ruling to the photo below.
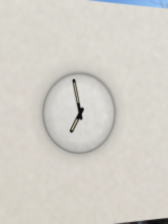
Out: 6h58
